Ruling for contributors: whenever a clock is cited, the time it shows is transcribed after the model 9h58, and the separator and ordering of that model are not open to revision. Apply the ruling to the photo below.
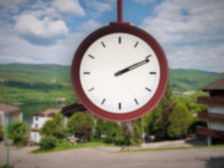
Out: 2h11
